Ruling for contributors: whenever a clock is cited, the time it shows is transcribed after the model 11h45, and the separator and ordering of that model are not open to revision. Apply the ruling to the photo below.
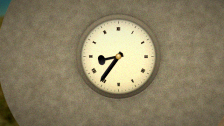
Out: 8h36
